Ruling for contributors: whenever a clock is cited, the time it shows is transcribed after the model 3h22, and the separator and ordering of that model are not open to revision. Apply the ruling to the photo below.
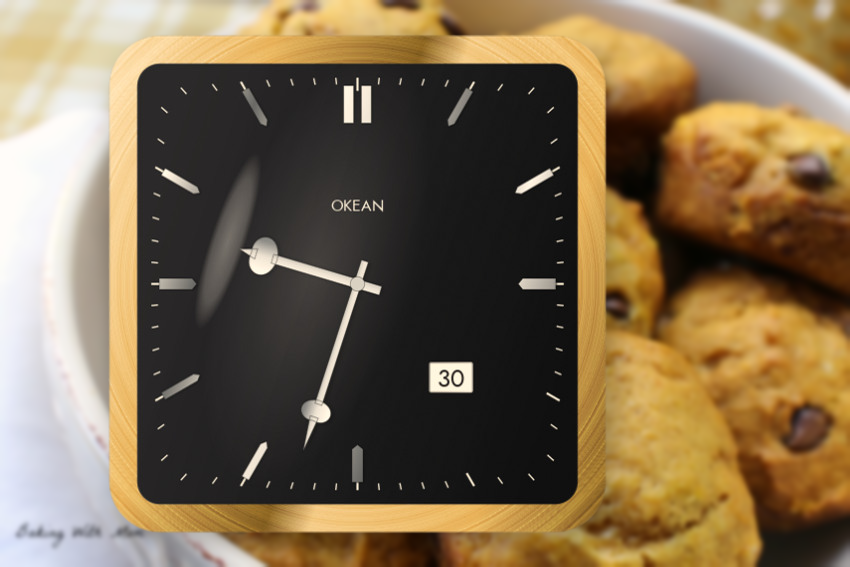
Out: 9h33
